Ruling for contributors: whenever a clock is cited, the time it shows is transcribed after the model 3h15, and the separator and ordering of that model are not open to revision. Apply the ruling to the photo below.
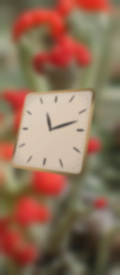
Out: 11h12
